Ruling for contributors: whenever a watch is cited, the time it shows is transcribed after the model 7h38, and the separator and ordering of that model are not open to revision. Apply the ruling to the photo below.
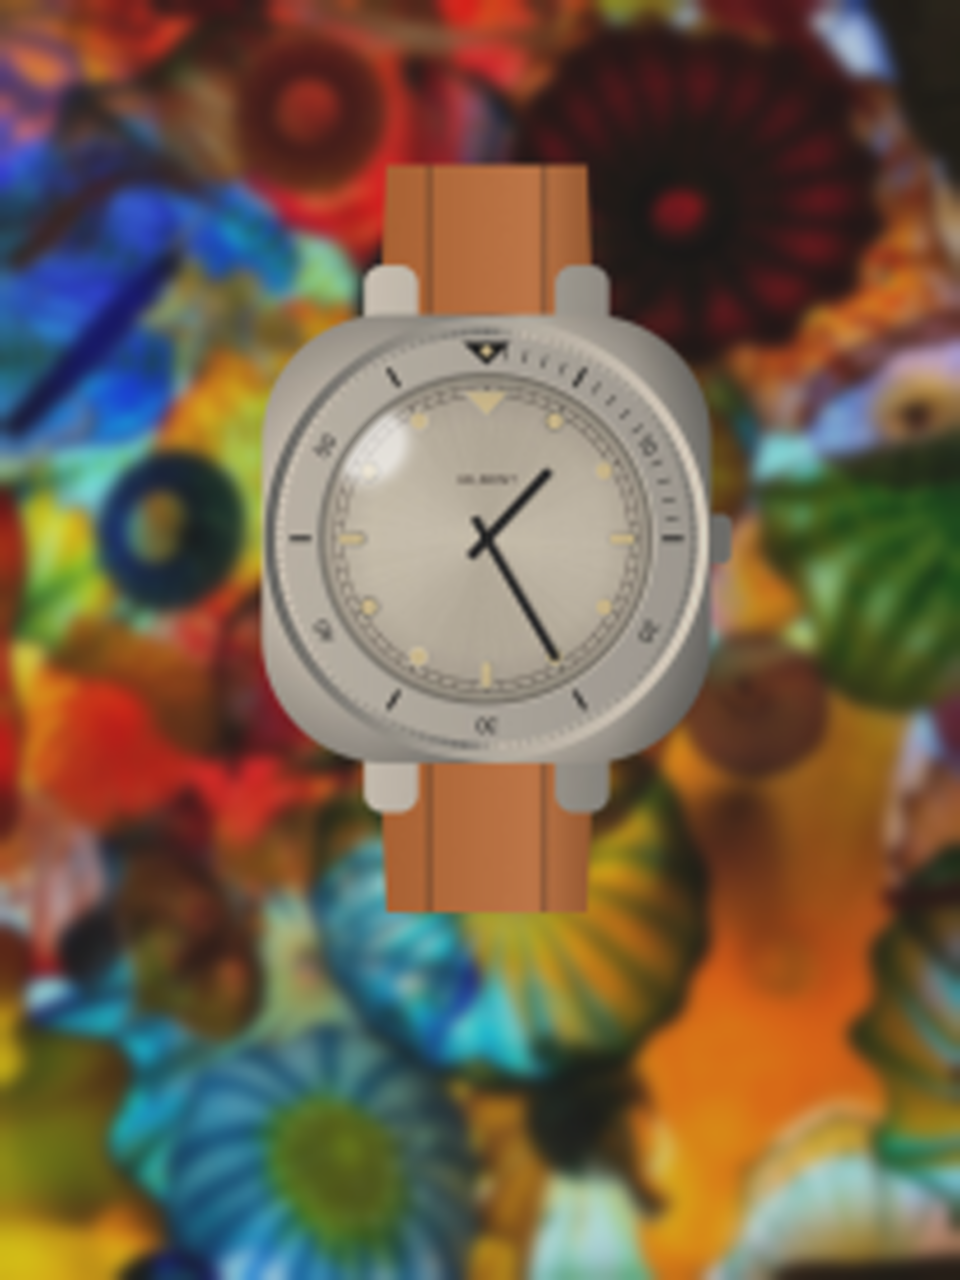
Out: 1h25
